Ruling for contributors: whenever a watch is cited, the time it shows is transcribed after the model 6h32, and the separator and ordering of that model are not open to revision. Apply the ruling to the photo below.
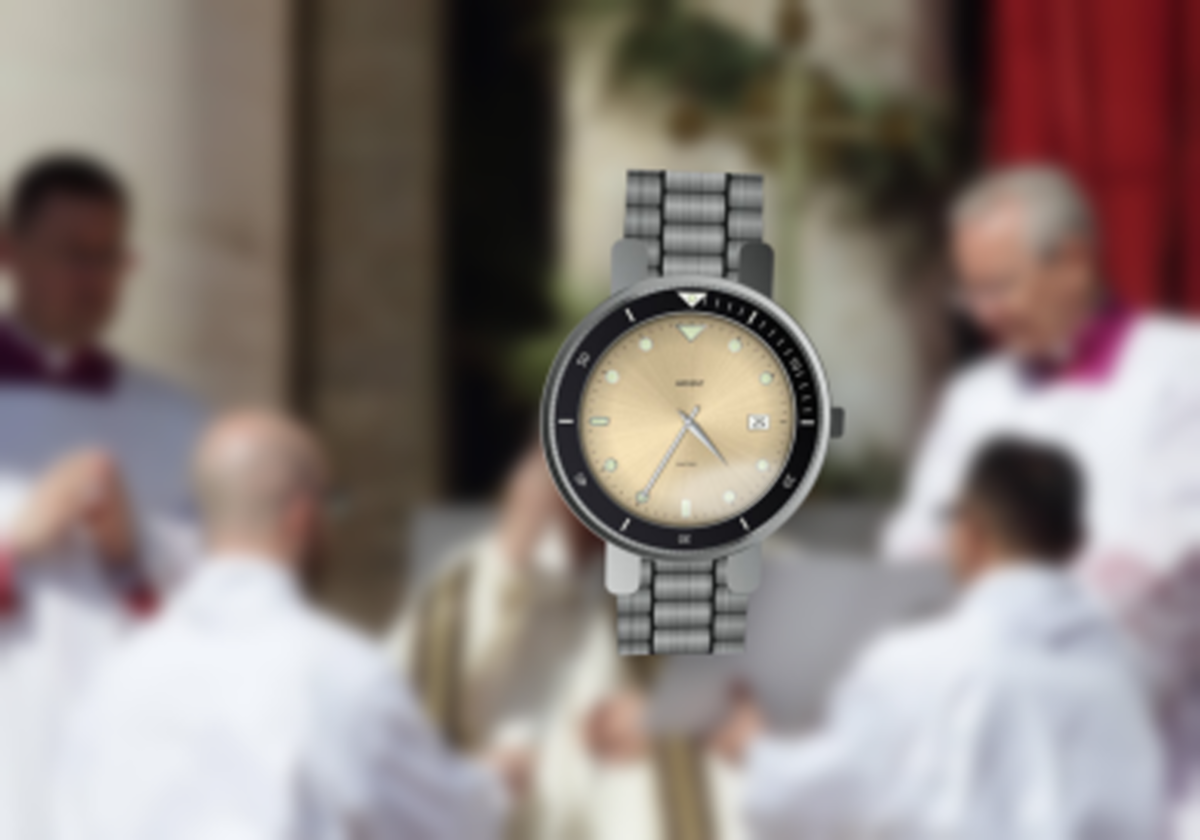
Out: 4h35
